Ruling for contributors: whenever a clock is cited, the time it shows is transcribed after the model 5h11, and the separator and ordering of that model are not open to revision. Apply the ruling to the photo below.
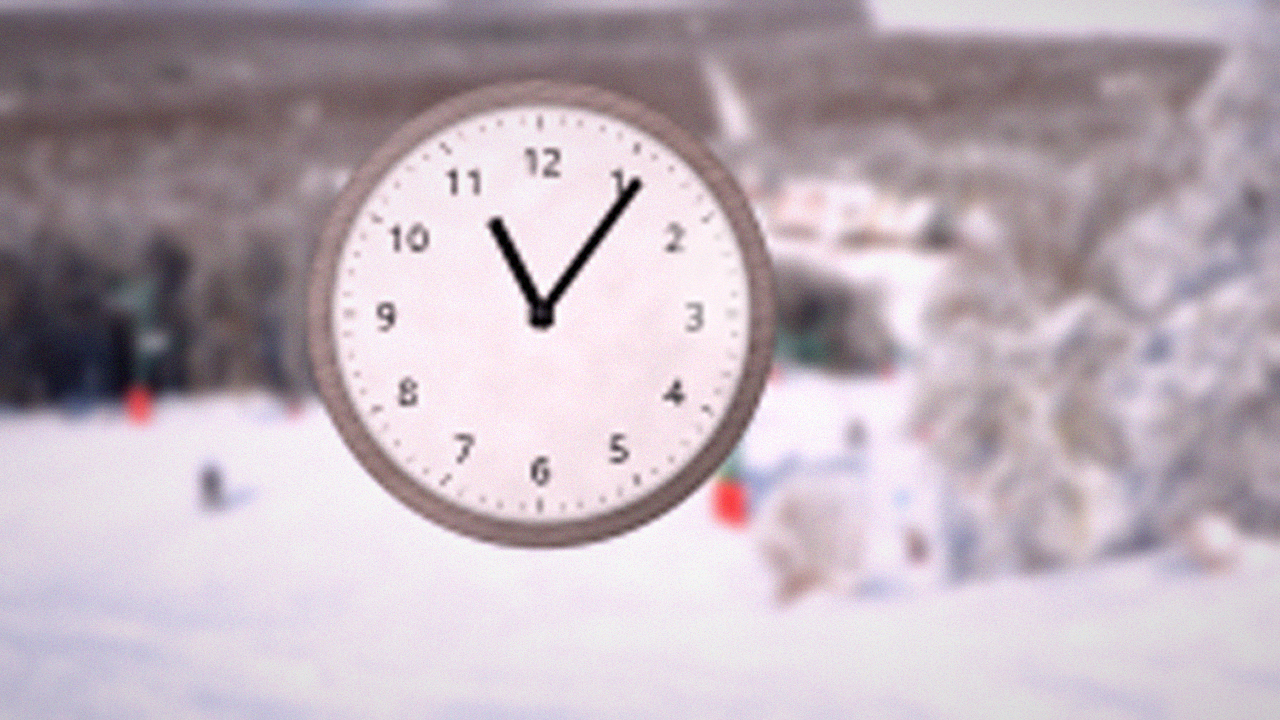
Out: 11h06
